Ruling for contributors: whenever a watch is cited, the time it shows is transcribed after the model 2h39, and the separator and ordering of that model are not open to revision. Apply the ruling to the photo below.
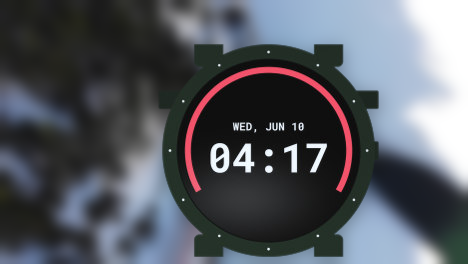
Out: 4h17
